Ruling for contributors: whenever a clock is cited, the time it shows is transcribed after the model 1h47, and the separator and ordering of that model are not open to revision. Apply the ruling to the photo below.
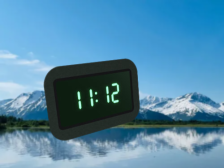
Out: 11h12
